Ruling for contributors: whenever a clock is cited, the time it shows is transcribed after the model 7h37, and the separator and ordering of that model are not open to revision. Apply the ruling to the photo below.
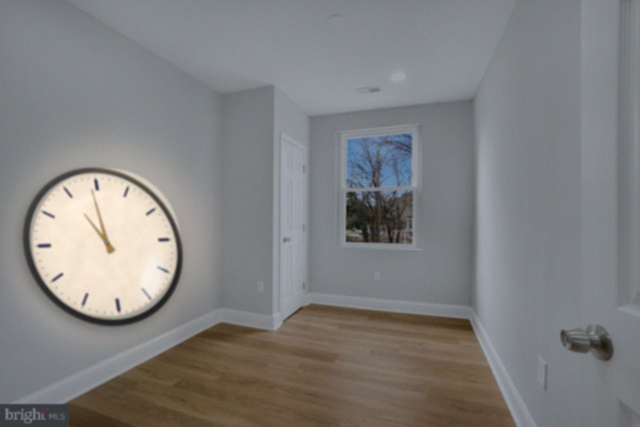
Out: 10h59
